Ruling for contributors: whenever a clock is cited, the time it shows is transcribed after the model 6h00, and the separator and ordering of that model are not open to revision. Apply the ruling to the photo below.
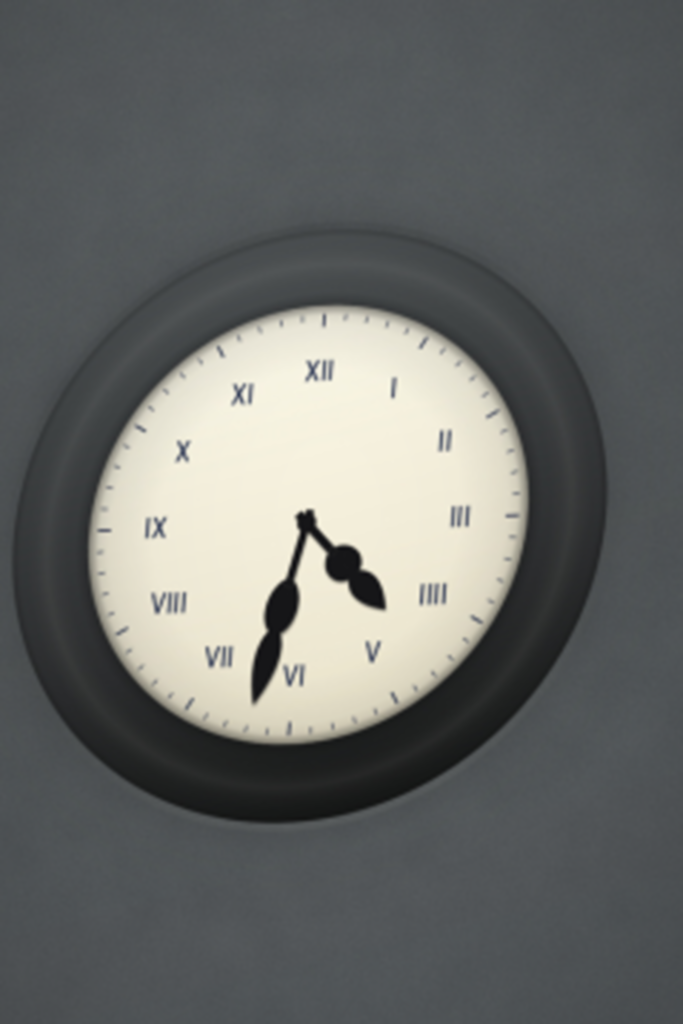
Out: 4h32
